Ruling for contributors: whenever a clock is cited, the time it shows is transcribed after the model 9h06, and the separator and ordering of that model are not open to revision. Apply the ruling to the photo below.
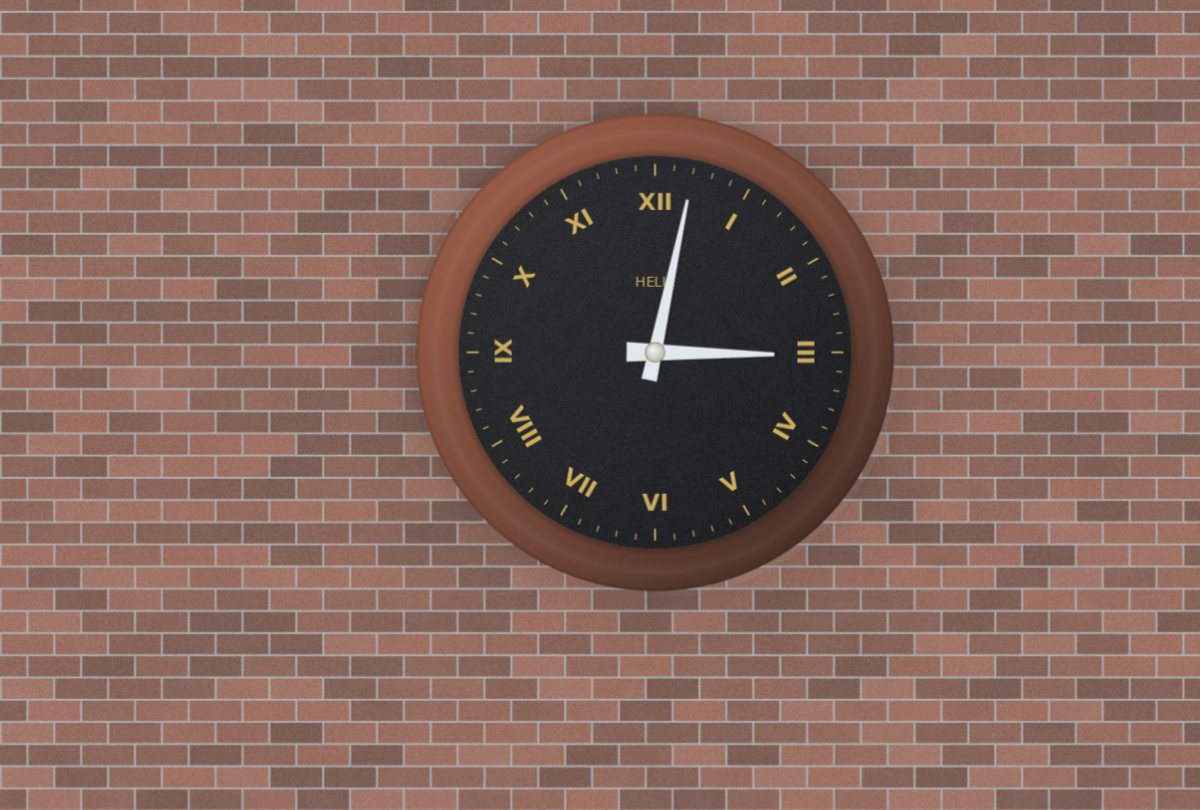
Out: 3h02
